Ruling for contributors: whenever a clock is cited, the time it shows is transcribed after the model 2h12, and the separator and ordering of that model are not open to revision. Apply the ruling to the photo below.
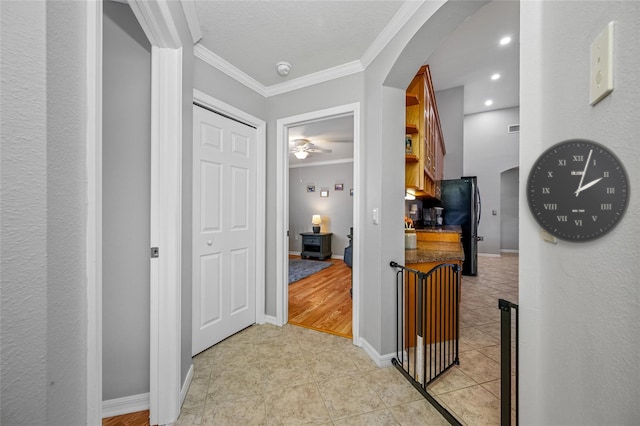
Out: 2h03
